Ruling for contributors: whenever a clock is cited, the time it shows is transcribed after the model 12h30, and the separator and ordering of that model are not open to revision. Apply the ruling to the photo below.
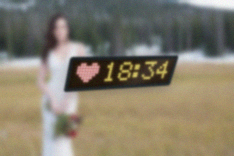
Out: 18h34
